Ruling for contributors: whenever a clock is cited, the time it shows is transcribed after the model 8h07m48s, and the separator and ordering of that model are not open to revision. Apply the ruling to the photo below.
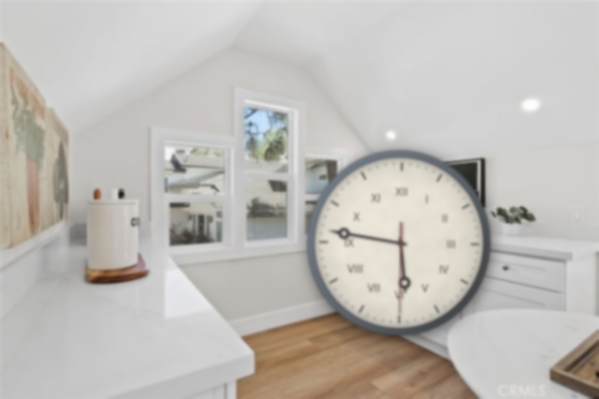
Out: 5h46m30s
